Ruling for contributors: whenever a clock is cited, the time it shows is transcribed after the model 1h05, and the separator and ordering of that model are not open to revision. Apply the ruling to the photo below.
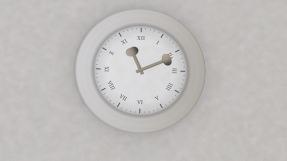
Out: 11h11
